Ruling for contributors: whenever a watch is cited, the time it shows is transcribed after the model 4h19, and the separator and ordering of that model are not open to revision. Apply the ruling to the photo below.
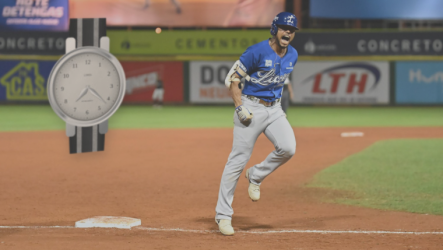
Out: 7h22
